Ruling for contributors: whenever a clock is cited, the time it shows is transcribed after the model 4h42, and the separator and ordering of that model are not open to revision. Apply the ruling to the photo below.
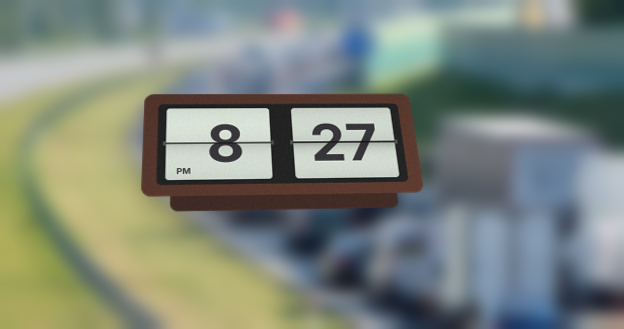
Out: 8h27
